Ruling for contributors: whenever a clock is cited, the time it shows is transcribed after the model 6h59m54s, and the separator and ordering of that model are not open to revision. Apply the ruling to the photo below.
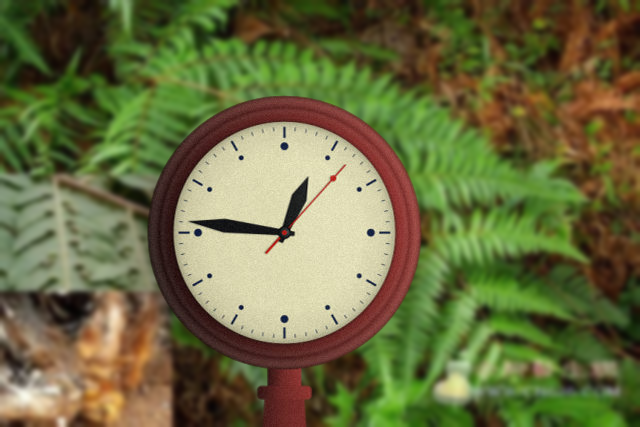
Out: 12h46m07s
